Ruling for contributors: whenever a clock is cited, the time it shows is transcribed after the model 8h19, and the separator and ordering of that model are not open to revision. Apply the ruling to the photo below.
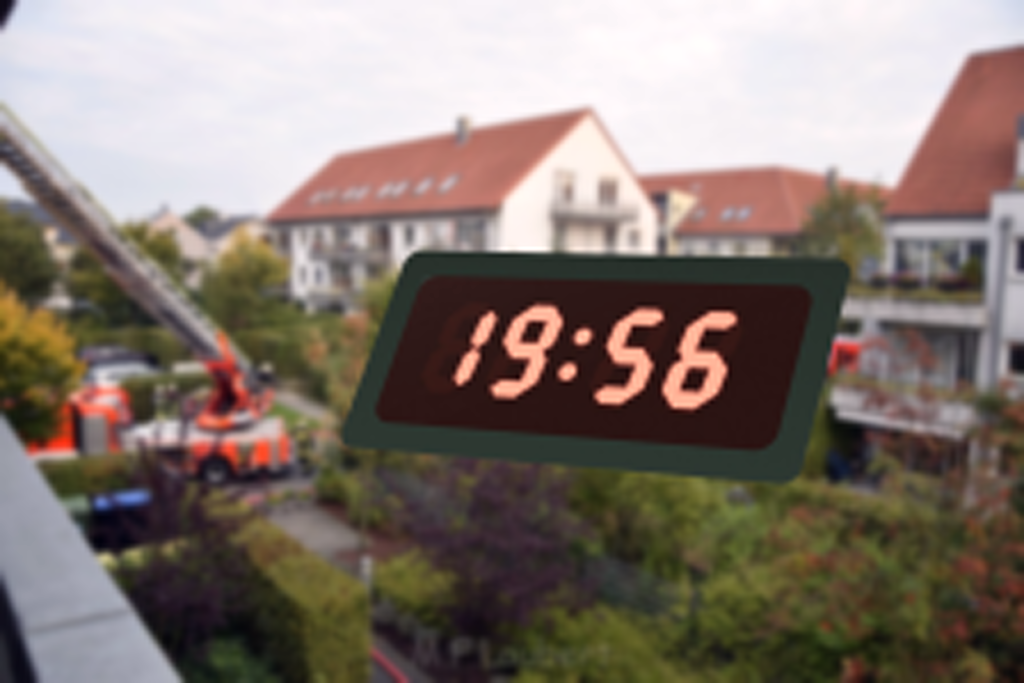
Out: 19h56
